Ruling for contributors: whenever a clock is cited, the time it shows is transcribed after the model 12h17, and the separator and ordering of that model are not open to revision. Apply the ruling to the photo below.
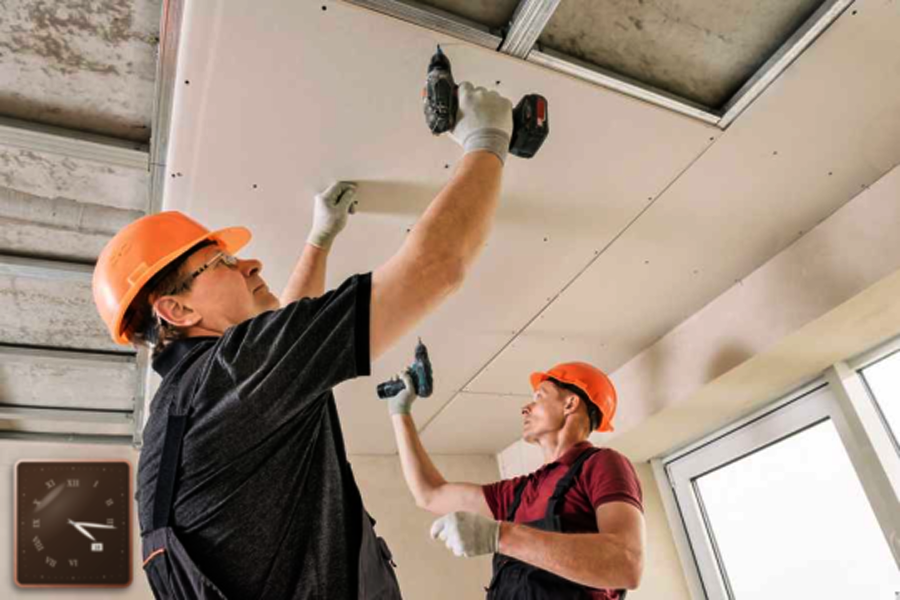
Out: 4h16
